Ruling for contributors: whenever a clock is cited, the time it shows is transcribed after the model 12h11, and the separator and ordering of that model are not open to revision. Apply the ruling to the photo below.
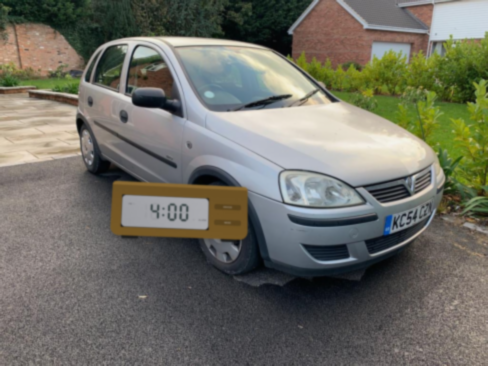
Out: 4h00
